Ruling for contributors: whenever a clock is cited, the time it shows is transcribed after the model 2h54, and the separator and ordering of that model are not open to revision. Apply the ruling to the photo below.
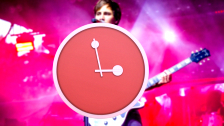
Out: 2h58
